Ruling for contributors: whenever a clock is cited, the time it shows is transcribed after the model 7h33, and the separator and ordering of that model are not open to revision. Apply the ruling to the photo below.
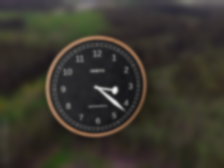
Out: 3h22
